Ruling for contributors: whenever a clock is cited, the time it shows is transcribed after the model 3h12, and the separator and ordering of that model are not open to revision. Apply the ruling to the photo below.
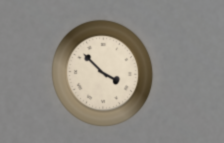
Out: 3h52
